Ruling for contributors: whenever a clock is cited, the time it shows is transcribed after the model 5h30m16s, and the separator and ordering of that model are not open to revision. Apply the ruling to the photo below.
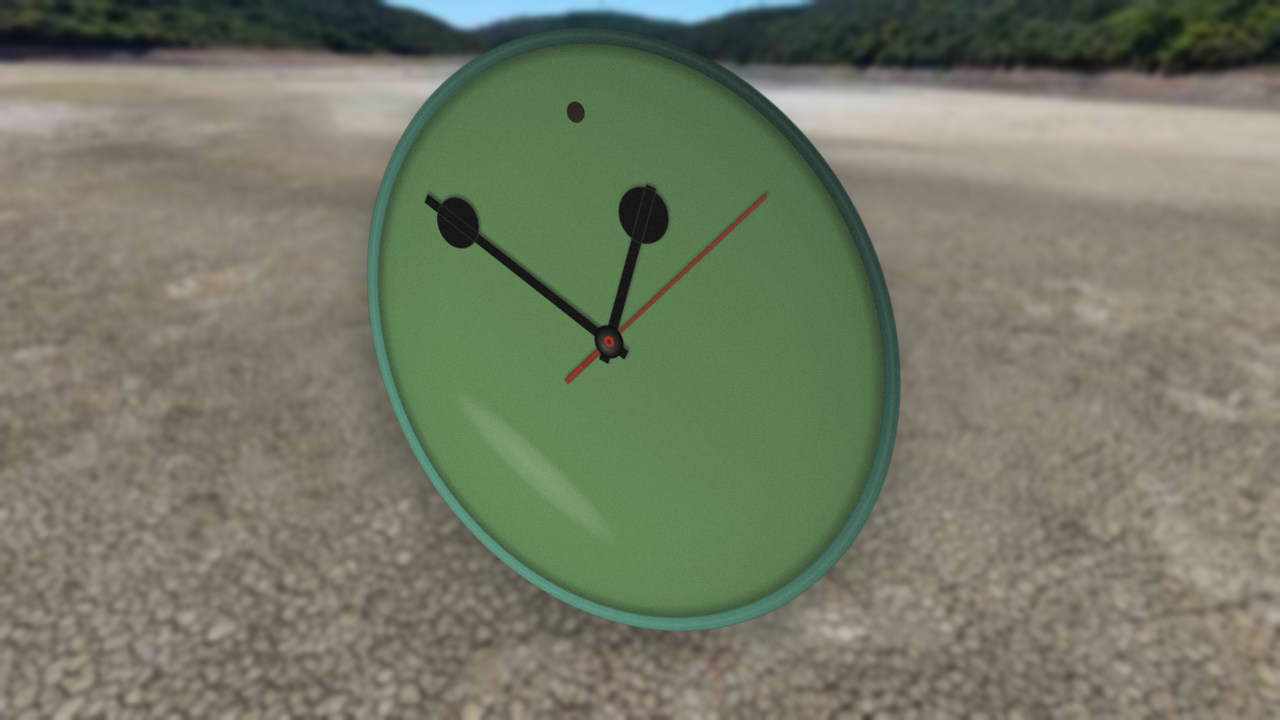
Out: 12h51m09s
